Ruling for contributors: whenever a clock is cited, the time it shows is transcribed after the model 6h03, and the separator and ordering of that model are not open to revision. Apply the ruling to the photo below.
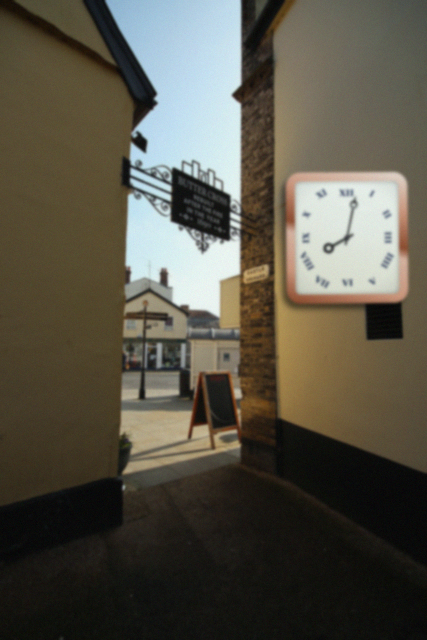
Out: 8h02
